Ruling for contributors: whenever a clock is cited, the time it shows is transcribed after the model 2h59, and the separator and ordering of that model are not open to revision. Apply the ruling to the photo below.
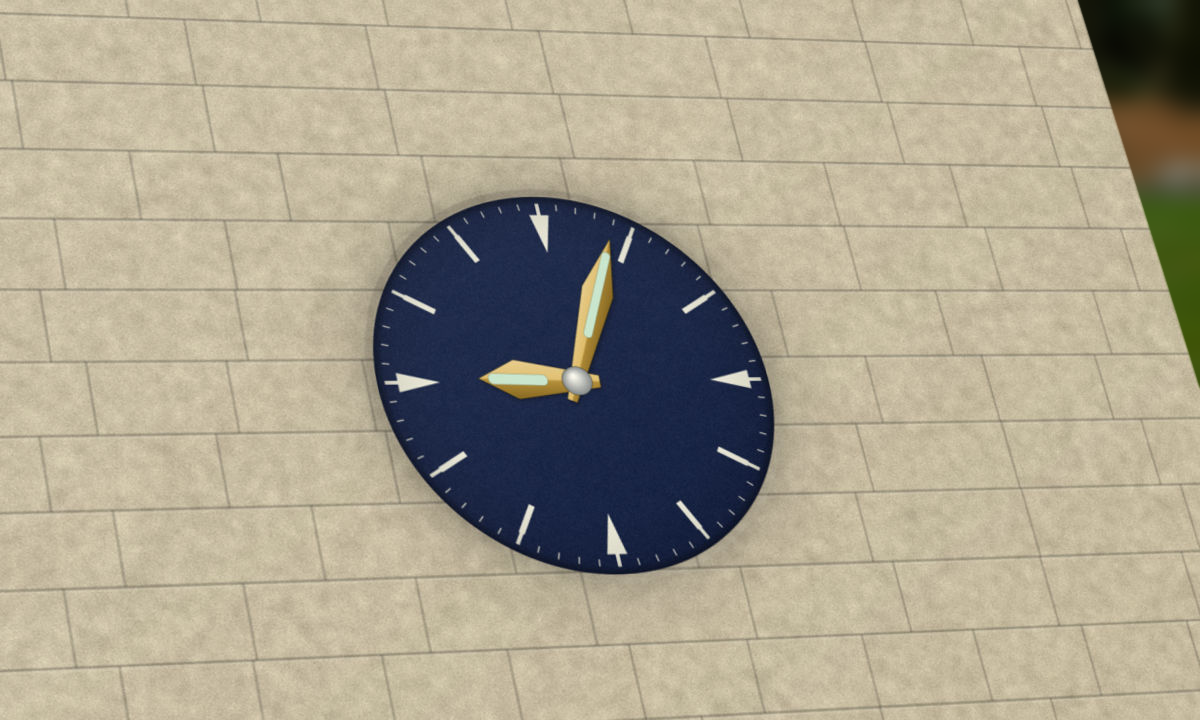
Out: 9h04
